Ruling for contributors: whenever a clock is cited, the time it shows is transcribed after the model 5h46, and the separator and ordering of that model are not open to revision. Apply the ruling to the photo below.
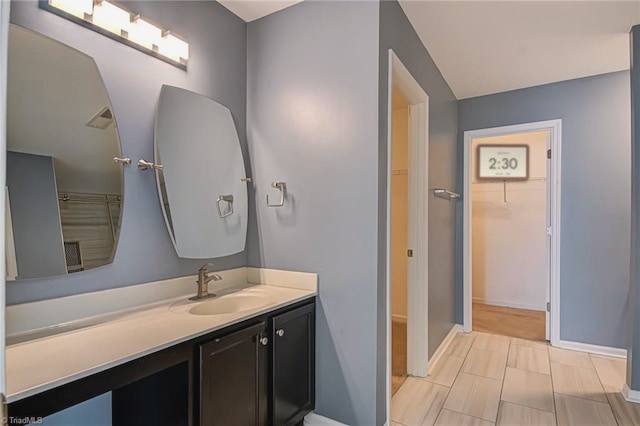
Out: 2h30
